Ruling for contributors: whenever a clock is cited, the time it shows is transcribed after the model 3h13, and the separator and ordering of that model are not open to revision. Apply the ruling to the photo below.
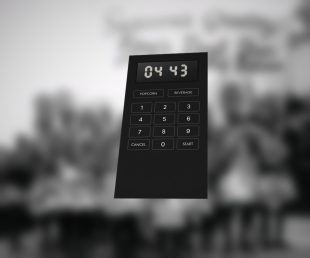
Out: 4h43
